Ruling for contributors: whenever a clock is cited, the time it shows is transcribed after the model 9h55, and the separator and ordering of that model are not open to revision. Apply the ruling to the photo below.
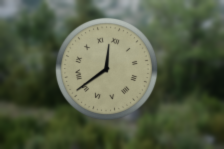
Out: 11h36
